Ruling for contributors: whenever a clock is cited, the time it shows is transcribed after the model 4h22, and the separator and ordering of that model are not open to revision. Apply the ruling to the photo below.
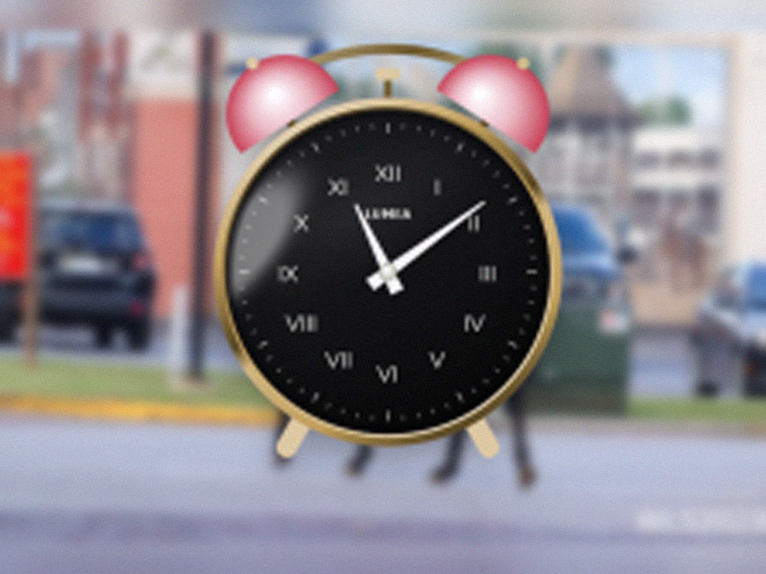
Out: 11h09
